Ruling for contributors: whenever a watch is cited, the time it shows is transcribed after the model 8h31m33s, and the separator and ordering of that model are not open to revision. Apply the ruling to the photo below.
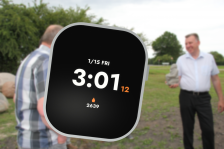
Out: 3h01m12s
